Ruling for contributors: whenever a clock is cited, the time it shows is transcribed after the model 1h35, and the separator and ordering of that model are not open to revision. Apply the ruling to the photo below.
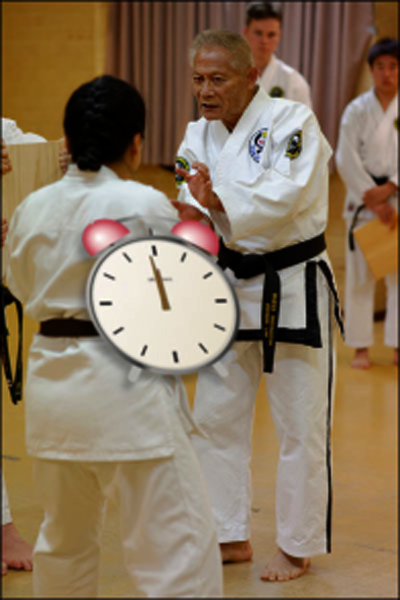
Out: 11h59
